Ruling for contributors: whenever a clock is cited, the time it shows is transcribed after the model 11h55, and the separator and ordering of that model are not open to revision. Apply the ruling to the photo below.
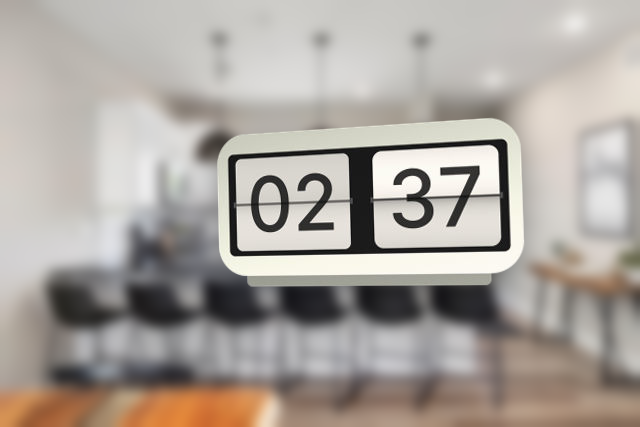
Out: 2h37
